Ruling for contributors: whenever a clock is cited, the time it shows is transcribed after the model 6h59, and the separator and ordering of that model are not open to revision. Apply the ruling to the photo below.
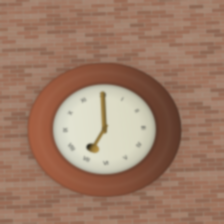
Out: 7h00
